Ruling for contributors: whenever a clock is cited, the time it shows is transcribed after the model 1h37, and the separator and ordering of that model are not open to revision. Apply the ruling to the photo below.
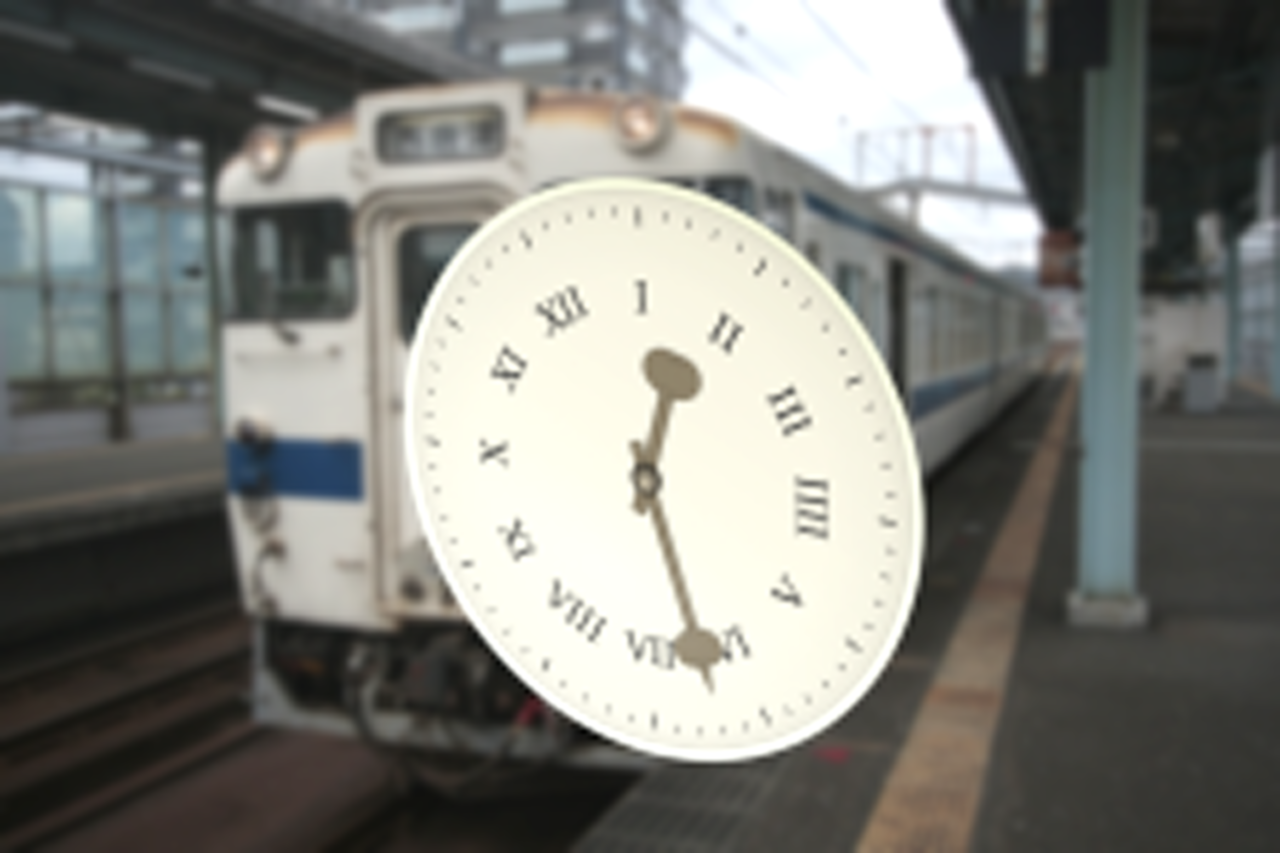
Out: 1h32
